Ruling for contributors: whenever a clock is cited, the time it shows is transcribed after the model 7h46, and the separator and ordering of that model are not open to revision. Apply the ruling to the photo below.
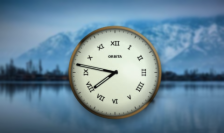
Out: 7h47
